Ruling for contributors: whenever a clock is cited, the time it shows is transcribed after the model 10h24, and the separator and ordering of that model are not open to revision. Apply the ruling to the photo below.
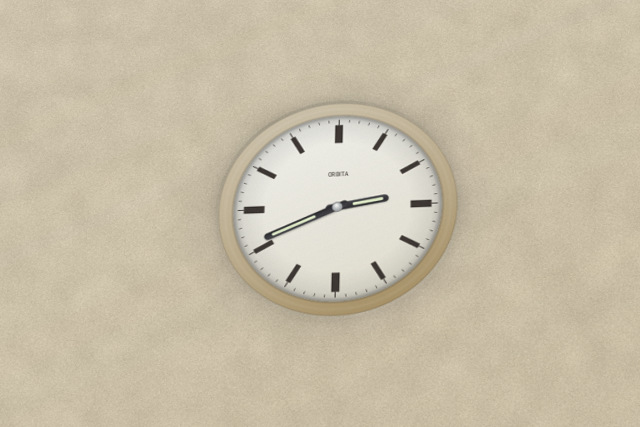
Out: 2h41
